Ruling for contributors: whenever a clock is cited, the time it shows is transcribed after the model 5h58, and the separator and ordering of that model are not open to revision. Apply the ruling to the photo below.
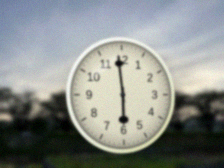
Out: 5h59
